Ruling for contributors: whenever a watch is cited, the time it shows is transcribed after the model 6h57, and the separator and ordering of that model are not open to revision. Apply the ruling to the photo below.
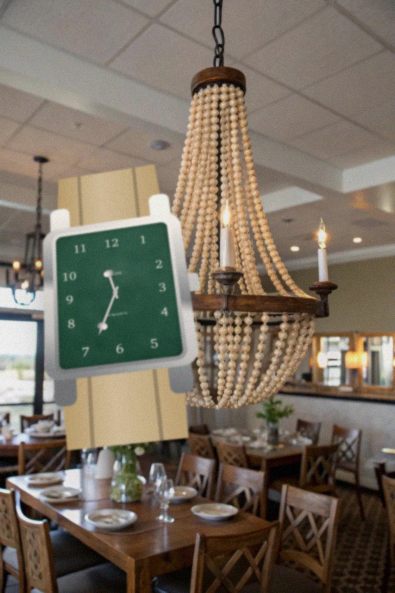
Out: 11h34
